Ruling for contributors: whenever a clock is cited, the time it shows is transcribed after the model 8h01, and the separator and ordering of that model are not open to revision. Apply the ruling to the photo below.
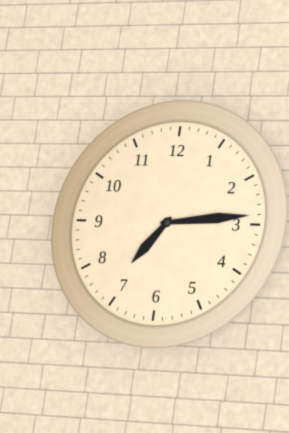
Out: 7h14
